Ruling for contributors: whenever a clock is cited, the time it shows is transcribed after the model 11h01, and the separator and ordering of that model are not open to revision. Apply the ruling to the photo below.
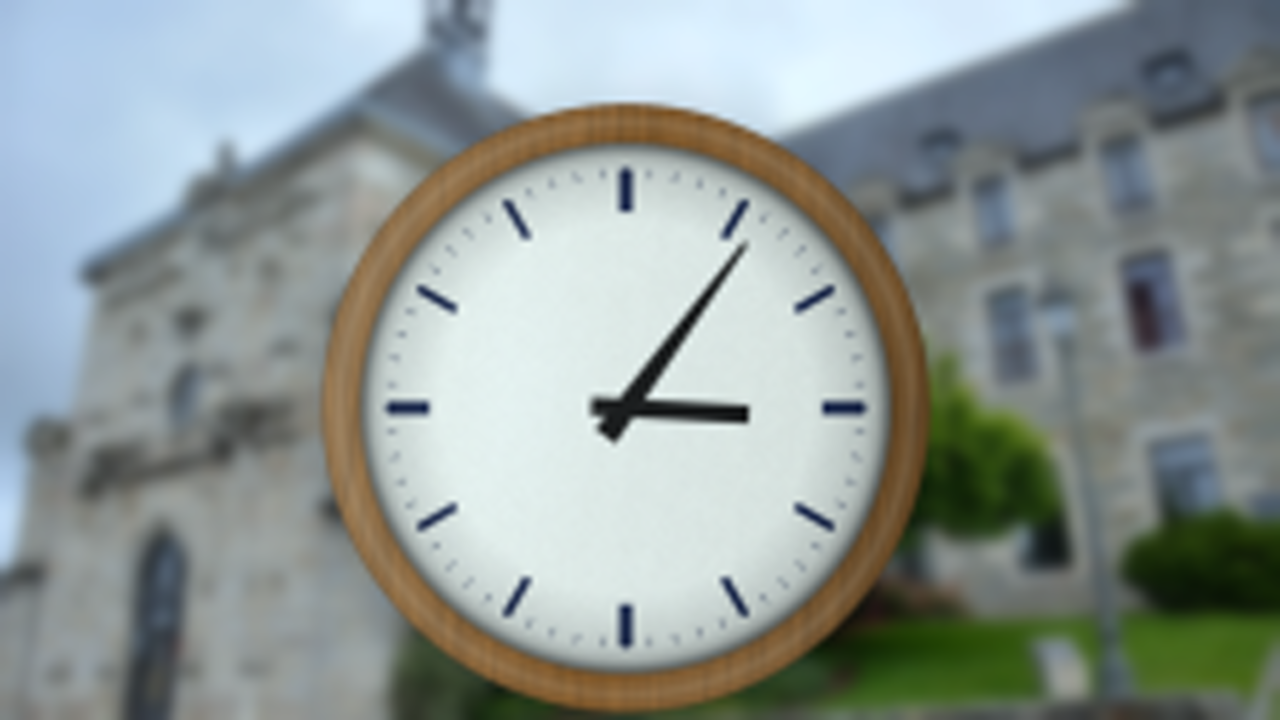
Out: 3h06
